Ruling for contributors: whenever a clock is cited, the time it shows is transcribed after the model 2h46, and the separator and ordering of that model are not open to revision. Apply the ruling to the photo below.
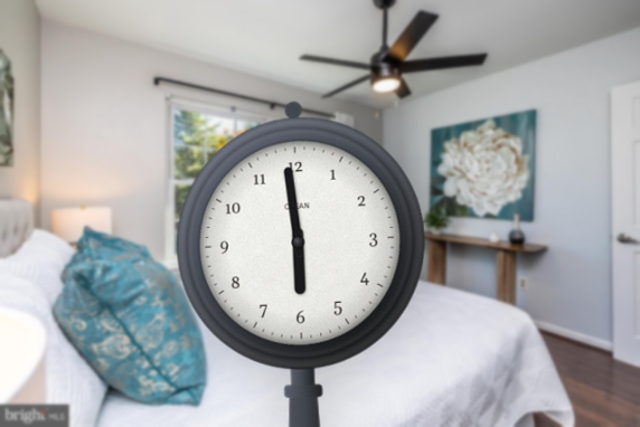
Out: 5h59
